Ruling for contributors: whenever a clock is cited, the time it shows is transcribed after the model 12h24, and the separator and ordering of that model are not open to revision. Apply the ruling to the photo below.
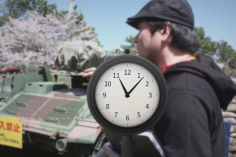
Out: 11h07
